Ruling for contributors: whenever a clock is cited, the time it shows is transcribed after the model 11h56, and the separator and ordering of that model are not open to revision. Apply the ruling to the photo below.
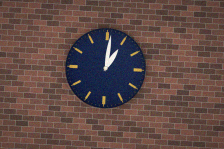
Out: 1h01
